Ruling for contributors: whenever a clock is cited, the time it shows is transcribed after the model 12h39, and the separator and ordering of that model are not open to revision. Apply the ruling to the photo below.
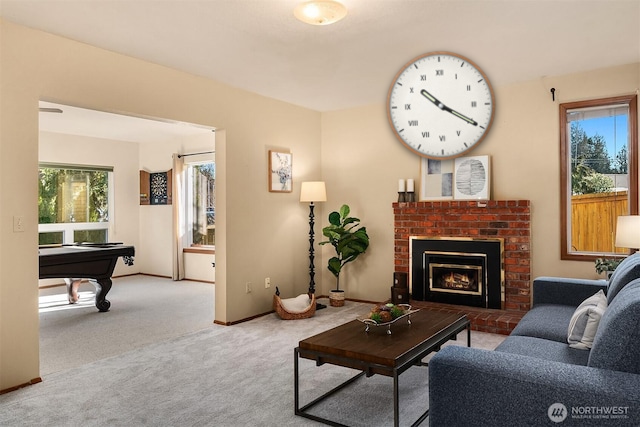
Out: 10h20
